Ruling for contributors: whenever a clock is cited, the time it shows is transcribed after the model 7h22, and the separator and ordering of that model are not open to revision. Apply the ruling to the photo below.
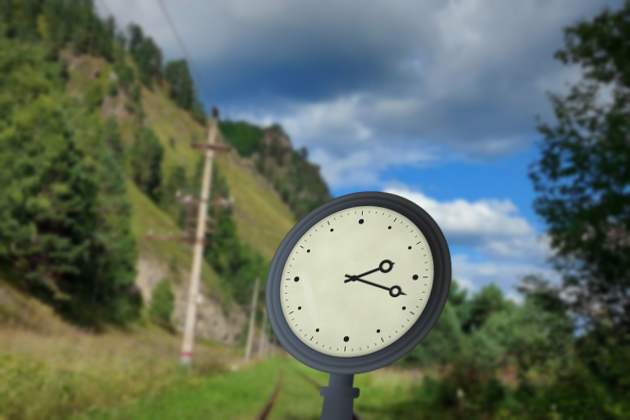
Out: 2h18
